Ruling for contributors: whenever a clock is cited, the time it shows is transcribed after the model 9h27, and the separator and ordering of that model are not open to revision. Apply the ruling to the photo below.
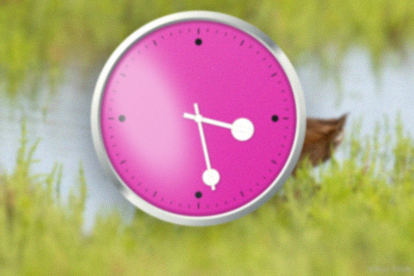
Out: 3h28
